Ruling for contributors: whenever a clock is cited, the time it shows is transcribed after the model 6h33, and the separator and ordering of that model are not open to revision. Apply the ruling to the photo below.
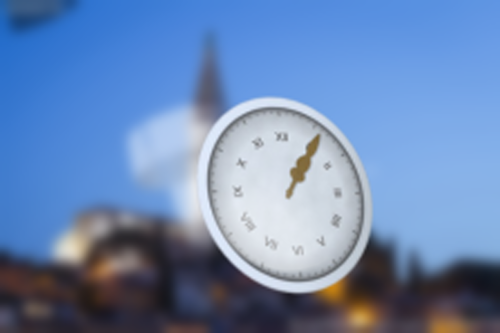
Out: 1h06
